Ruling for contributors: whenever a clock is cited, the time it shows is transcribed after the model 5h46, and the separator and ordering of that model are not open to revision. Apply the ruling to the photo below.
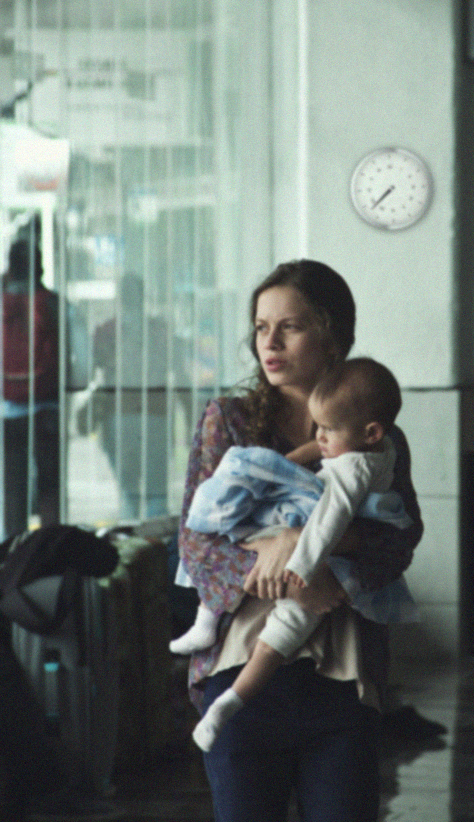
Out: 7h38
